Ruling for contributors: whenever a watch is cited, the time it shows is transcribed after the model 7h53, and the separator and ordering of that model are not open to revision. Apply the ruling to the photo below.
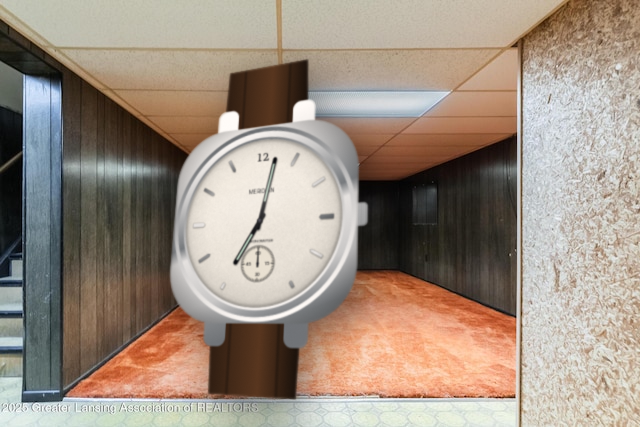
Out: 7h02
